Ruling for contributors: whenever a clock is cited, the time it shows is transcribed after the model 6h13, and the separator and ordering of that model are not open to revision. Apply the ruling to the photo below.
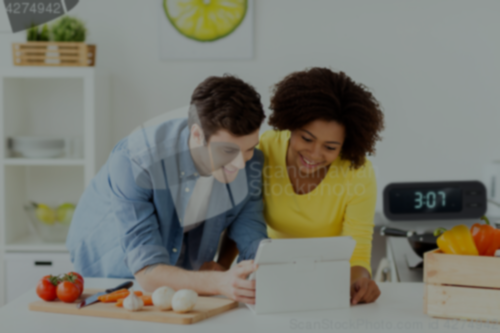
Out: 3h07
